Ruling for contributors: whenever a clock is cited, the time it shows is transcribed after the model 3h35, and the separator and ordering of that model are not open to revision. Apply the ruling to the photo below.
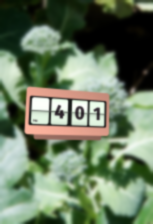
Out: 4h01
